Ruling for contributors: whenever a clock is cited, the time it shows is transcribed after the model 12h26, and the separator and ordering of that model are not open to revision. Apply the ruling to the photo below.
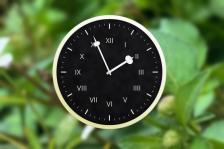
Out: 1h56
